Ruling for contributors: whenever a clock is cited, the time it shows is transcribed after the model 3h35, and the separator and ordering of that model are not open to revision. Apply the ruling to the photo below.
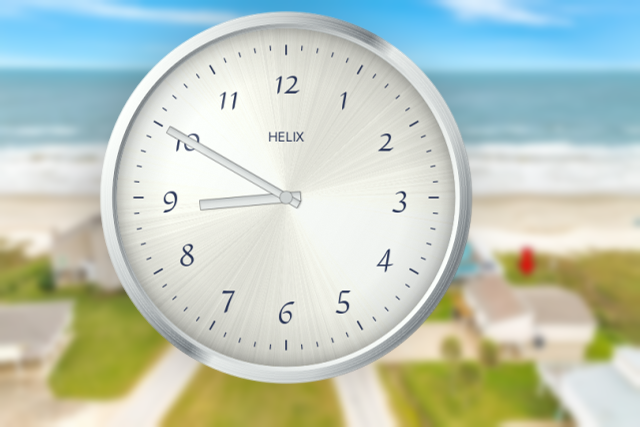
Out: 8h50
